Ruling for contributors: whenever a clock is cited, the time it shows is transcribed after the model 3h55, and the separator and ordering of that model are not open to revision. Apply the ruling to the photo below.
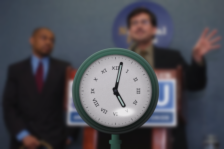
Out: 5h02
